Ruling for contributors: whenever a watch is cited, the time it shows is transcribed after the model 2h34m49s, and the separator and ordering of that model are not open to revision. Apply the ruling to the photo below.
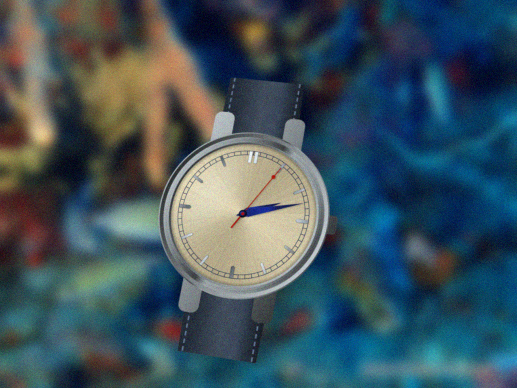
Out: 2h12m05s
